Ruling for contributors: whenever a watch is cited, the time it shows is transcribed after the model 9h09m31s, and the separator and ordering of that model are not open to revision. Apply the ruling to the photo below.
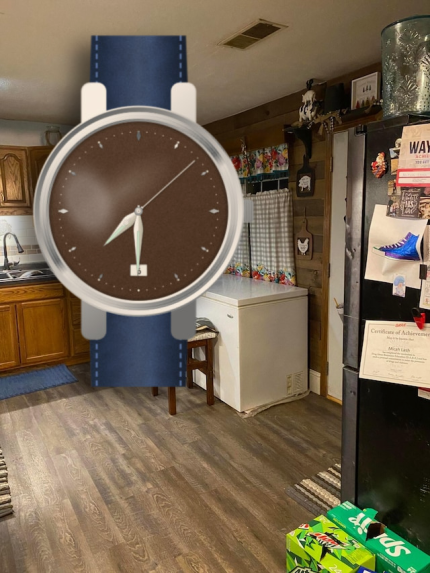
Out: 7h30m08s
